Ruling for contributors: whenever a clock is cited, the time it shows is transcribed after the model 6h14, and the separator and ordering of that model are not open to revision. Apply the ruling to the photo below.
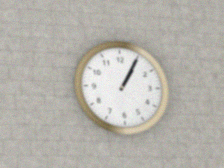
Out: 1h05
